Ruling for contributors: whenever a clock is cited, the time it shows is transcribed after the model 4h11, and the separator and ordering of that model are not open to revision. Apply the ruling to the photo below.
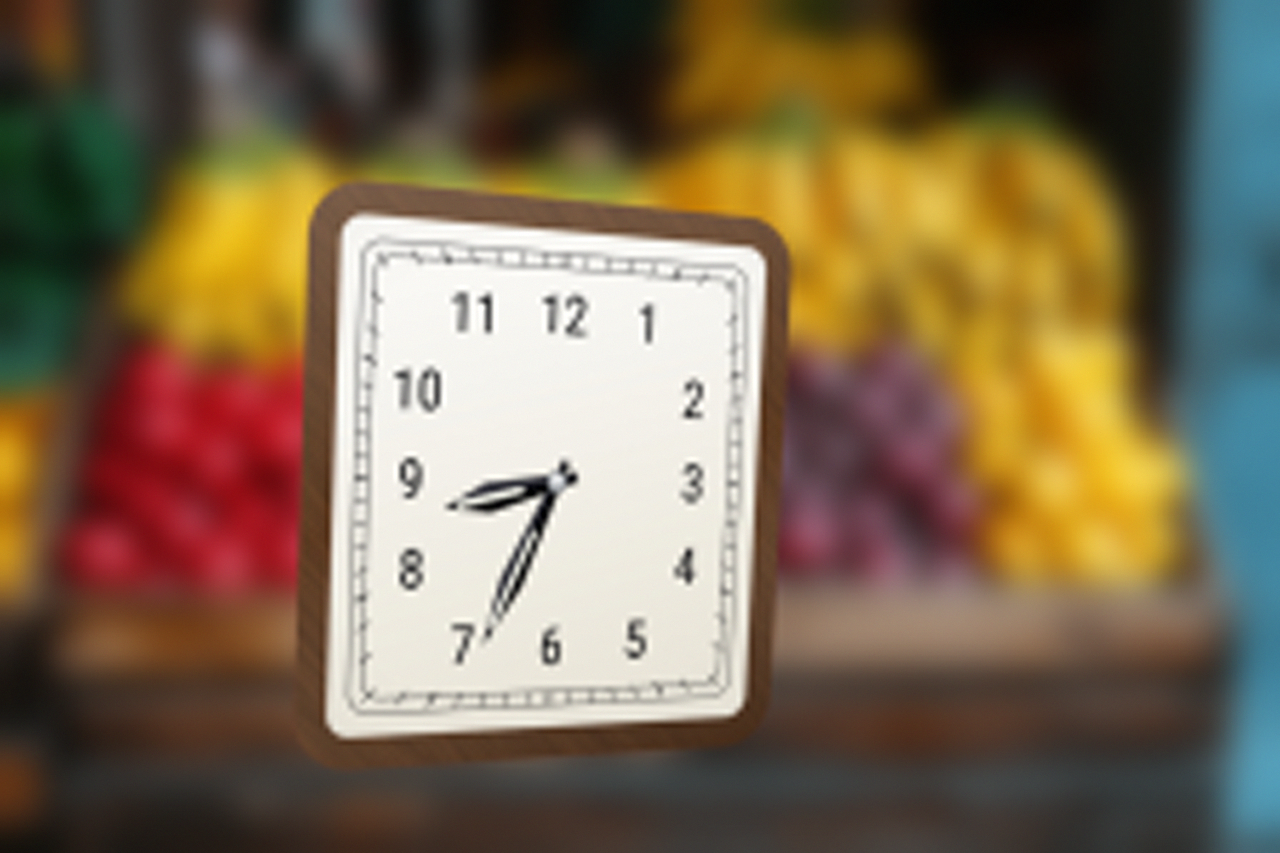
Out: 8h34
